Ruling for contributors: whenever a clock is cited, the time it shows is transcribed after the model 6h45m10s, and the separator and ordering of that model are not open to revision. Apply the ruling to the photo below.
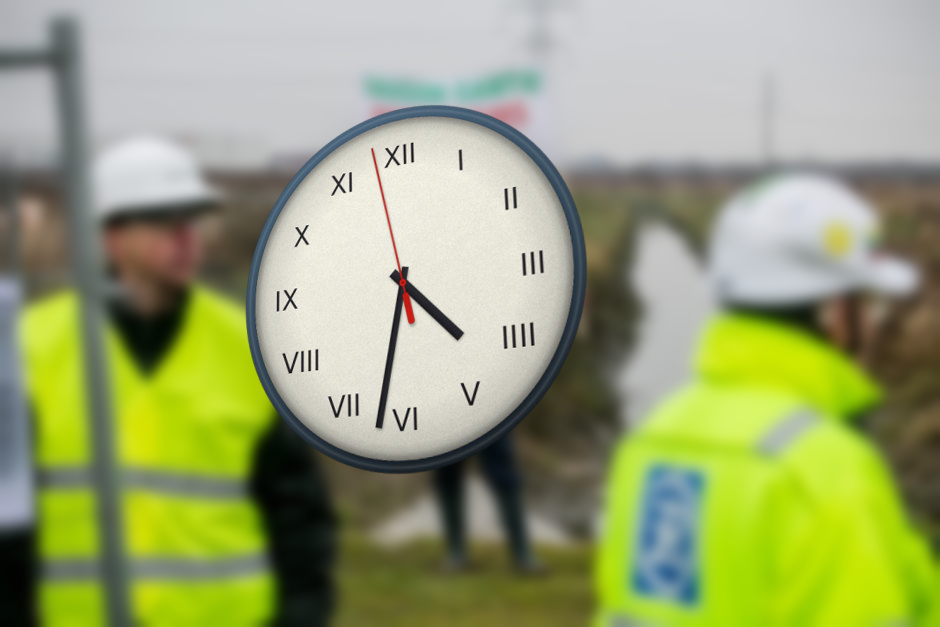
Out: 4h31m58s
